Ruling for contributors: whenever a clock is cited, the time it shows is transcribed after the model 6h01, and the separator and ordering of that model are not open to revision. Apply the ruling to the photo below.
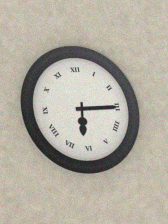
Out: 6h15
